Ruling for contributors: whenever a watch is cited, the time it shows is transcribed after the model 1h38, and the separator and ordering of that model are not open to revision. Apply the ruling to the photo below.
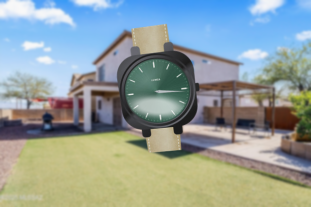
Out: 3h16
